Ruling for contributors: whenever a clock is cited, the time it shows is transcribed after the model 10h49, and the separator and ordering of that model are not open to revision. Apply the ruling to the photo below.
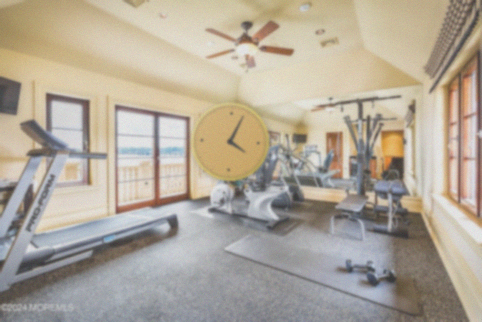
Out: 4h04
